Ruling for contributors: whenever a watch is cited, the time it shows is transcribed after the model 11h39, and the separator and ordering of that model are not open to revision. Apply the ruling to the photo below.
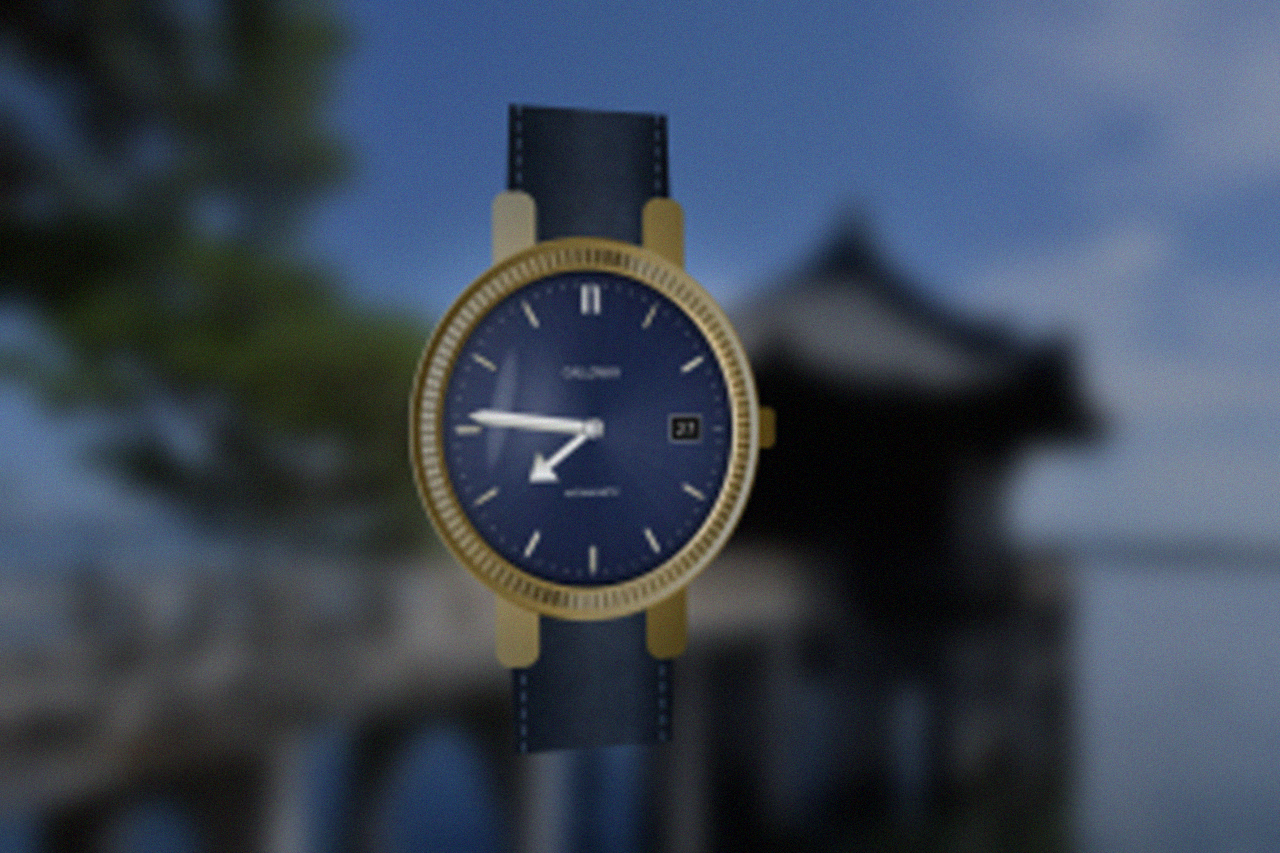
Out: 7h46
